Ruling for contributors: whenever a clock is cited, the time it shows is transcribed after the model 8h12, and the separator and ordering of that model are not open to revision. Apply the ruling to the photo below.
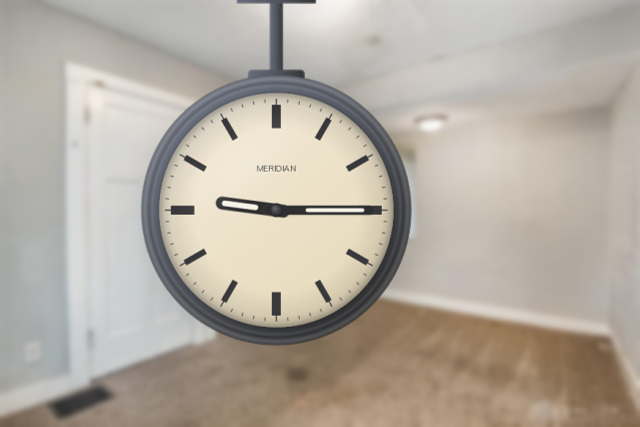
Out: 9h15
